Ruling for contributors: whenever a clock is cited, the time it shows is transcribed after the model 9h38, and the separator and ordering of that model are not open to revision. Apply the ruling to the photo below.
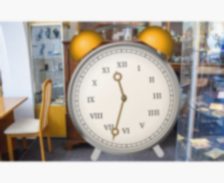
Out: 11h33
